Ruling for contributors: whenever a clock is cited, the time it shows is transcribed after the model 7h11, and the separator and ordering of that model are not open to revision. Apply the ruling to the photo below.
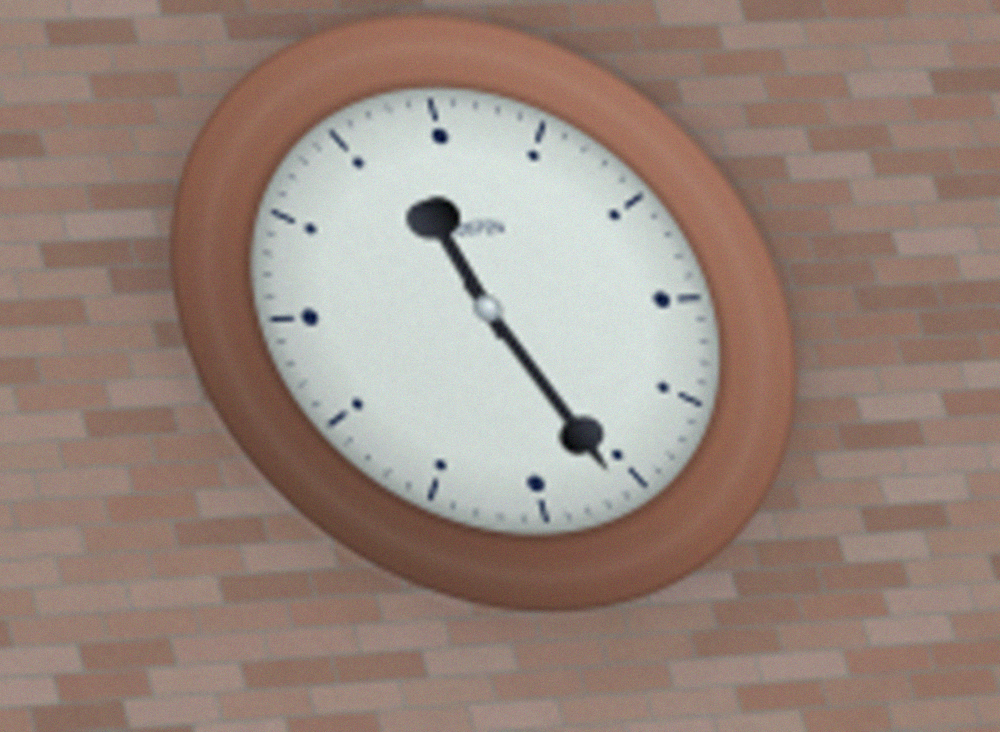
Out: 11h26
